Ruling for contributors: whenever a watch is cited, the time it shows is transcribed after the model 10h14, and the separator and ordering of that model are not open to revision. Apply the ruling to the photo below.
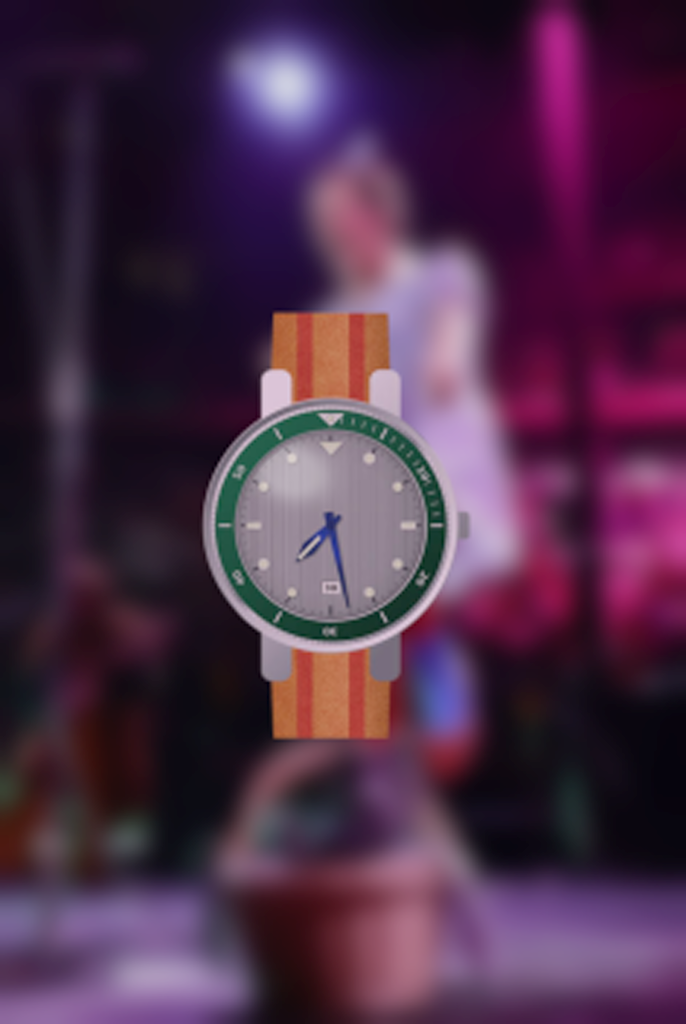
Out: 7h28
